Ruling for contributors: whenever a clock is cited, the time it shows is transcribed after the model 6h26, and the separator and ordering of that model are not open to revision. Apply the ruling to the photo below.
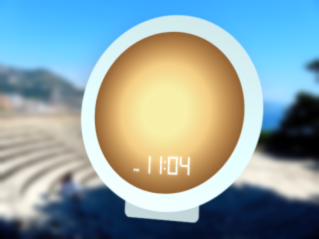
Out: 11h04
